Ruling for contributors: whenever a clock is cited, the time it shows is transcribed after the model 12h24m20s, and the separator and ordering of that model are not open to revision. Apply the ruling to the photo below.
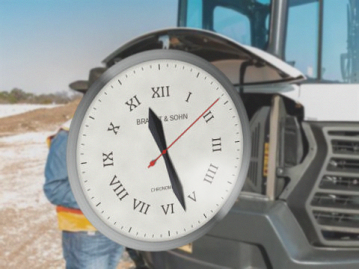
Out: 11h27m09s
